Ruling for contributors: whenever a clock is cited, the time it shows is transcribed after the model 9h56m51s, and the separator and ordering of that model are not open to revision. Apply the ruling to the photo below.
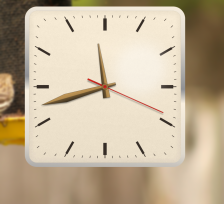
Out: 11h42m19s
